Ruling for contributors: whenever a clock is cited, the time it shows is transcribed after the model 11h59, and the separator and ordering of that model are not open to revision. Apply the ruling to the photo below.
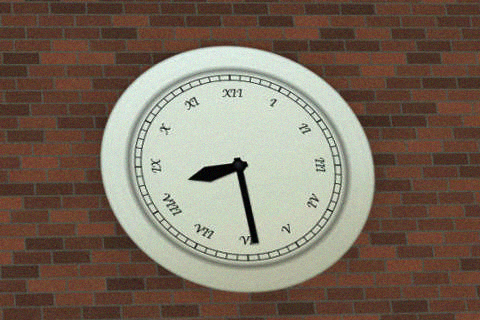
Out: 8h29
